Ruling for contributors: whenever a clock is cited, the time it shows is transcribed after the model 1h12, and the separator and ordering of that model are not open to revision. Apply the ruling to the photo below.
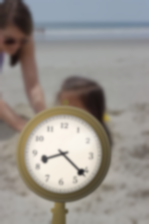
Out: 8h22
